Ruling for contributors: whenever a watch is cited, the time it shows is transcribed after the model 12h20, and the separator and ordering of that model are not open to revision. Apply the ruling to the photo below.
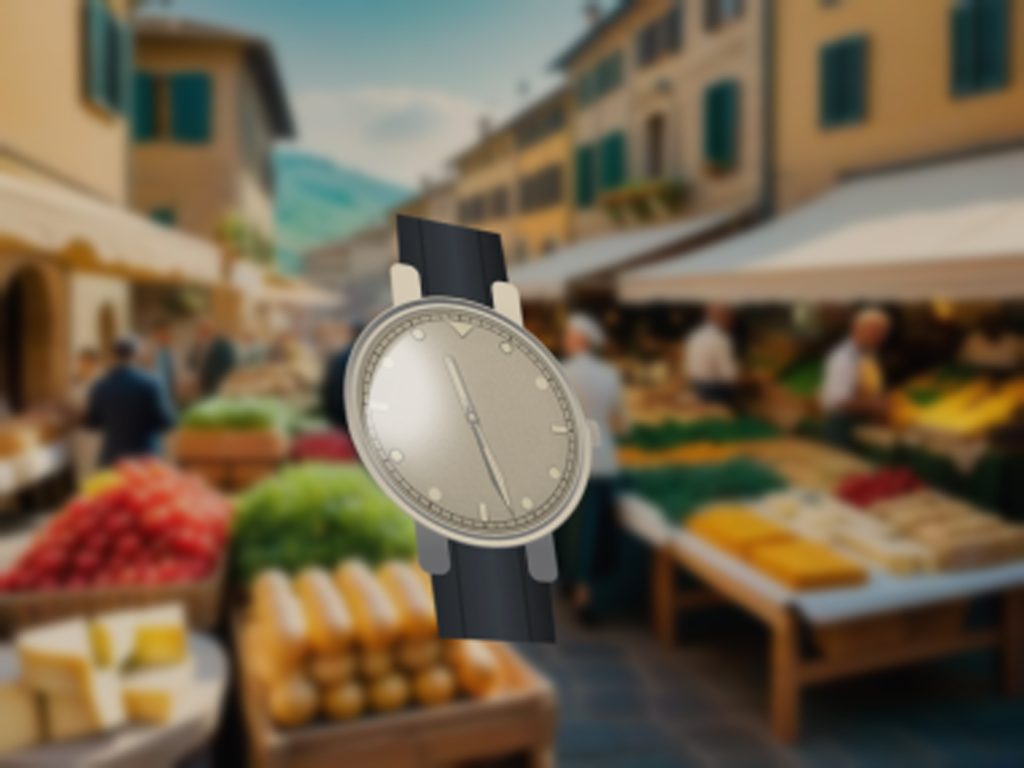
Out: 11h27
